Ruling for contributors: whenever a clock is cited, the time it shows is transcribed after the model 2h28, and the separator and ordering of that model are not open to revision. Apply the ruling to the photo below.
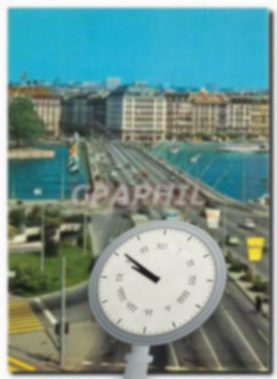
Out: 9h51
